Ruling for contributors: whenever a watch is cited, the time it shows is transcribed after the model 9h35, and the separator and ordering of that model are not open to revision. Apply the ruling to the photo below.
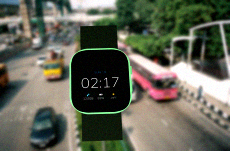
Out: 2h17
